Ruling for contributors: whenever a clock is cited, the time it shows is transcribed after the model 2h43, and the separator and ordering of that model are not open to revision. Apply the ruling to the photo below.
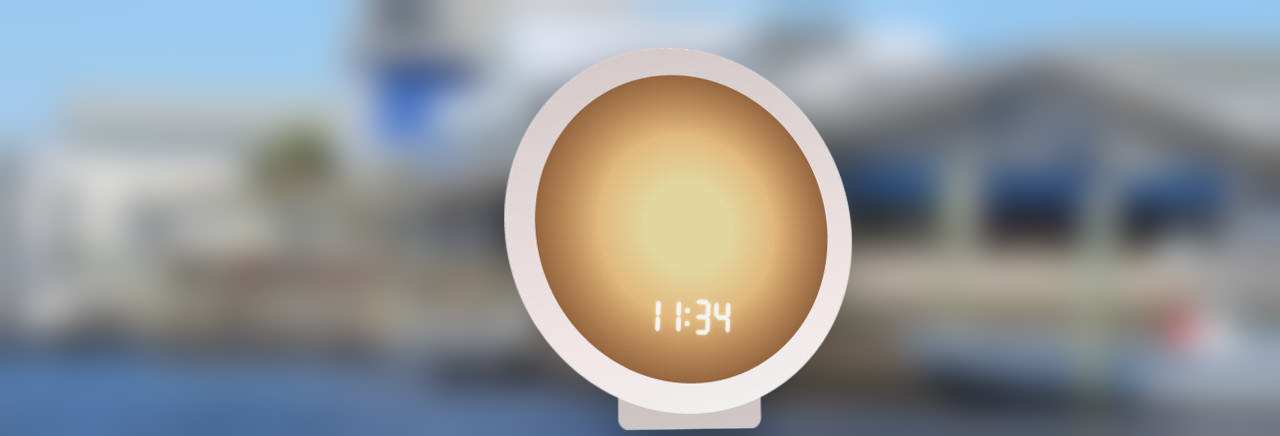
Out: 11h34
